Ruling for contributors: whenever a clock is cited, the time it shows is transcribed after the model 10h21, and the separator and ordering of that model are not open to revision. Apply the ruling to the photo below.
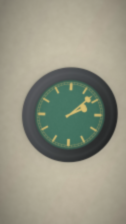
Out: 2h08
